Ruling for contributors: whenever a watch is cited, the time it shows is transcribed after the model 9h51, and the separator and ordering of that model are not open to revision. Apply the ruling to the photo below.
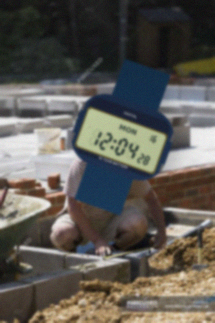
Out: 12h04
